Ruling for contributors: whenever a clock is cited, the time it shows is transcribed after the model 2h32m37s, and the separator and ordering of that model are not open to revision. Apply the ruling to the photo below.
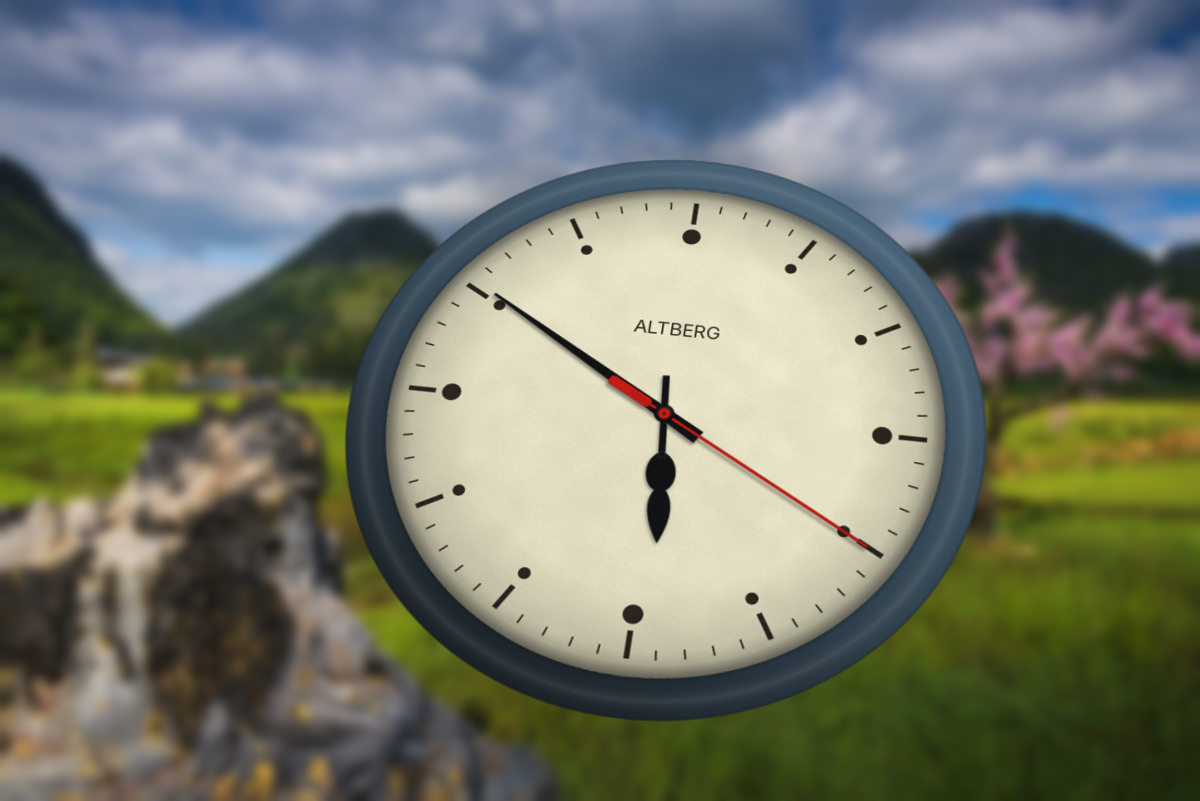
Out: 5h50m20s
